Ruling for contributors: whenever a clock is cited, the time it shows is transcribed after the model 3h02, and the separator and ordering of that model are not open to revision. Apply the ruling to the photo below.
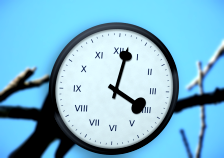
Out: 4h02
